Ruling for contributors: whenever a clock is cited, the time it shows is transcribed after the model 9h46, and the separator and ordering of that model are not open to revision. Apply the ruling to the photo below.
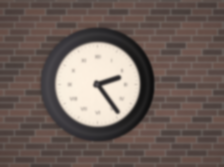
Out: 2h24
